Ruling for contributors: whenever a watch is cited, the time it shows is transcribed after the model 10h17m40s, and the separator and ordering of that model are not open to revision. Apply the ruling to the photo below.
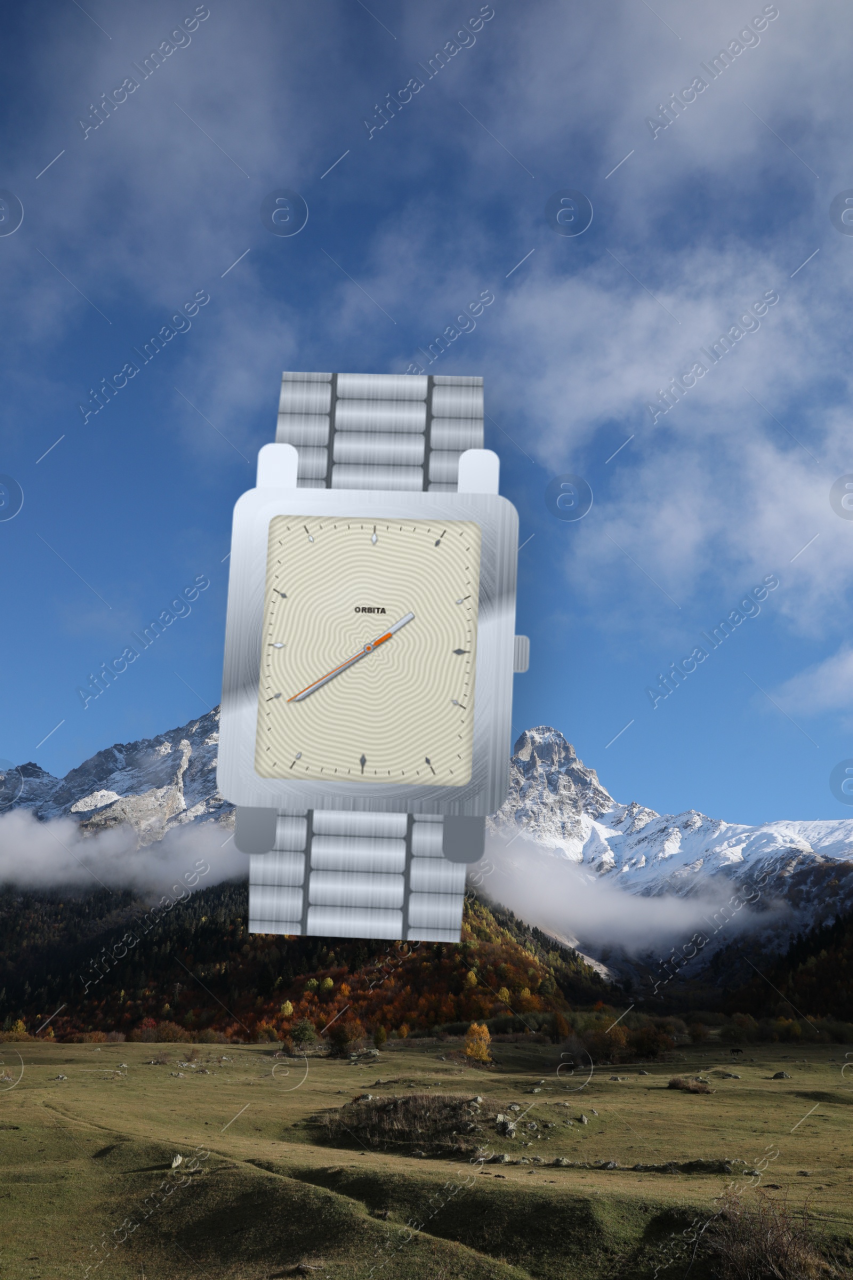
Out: 1h38m39s
